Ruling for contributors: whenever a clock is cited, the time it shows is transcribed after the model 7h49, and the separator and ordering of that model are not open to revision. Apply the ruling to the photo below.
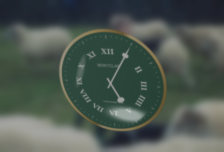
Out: 5h05
